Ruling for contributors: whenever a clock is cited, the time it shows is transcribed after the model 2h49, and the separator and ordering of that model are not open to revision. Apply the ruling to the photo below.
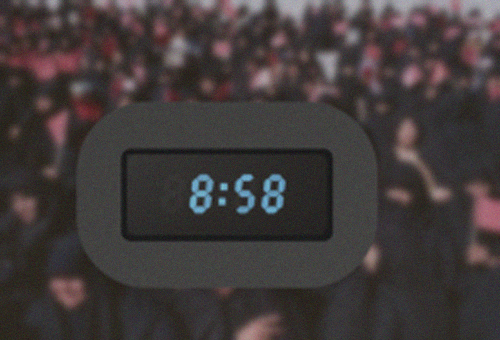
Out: 8h58
